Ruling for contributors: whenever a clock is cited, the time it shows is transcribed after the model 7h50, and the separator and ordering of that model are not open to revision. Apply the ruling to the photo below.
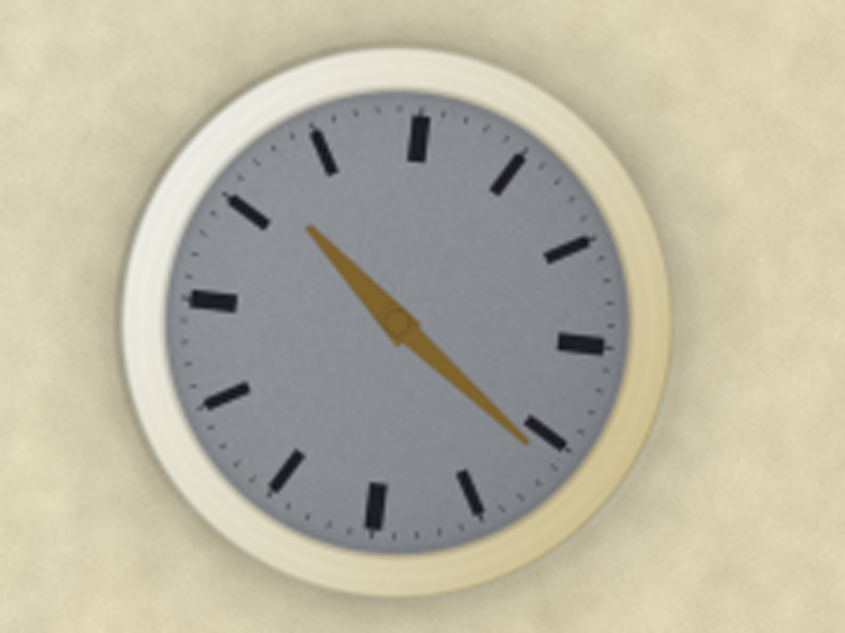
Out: 10h21
